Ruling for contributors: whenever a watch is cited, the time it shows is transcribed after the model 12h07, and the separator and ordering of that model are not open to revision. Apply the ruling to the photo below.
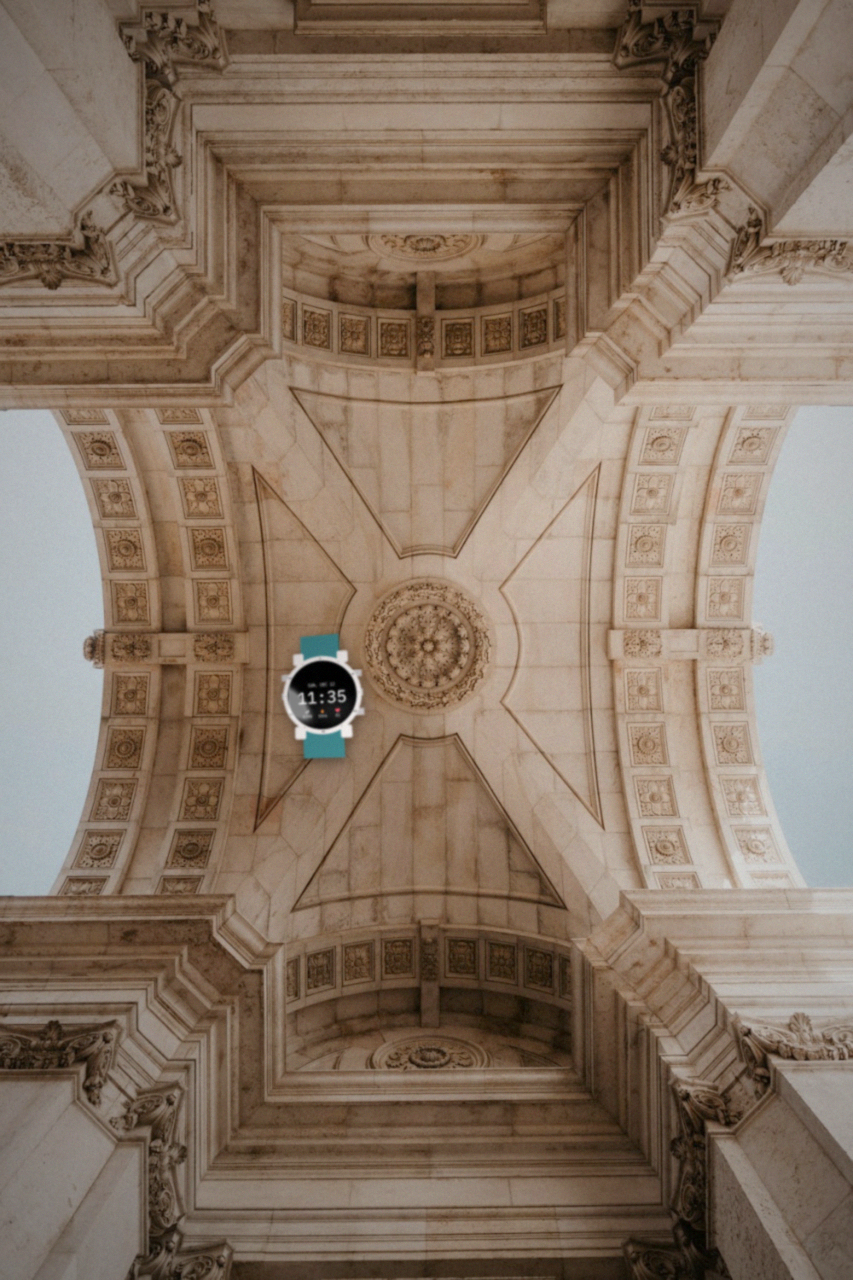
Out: 11h35
